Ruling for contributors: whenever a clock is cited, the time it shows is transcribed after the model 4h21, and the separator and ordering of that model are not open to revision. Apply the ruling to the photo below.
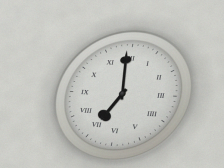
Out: 6h59
